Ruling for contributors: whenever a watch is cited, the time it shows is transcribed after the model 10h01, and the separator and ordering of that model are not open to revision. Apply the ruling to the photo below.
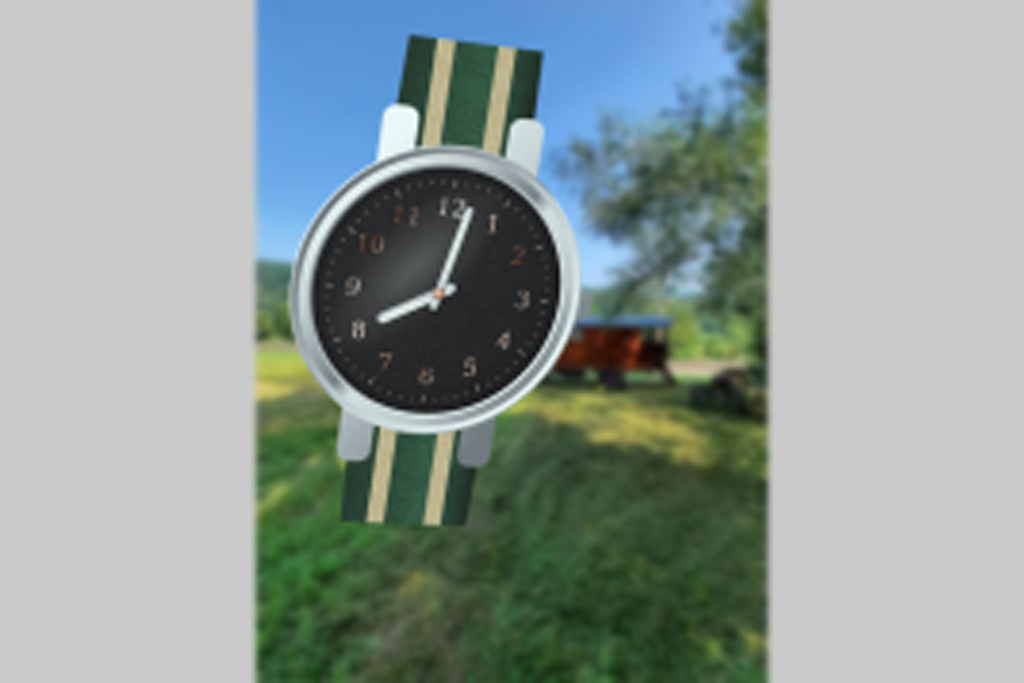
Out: 8h02
